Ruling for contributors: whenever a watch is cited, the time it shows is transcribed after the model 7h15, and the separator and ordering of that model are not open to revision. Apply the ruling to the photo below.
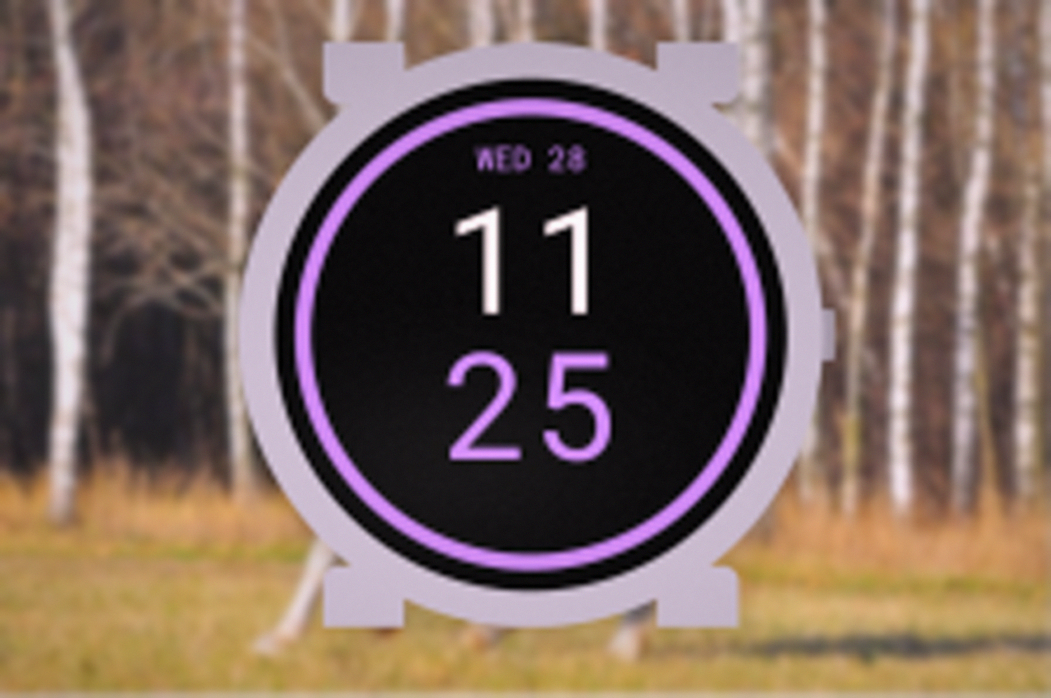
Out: 11h25
